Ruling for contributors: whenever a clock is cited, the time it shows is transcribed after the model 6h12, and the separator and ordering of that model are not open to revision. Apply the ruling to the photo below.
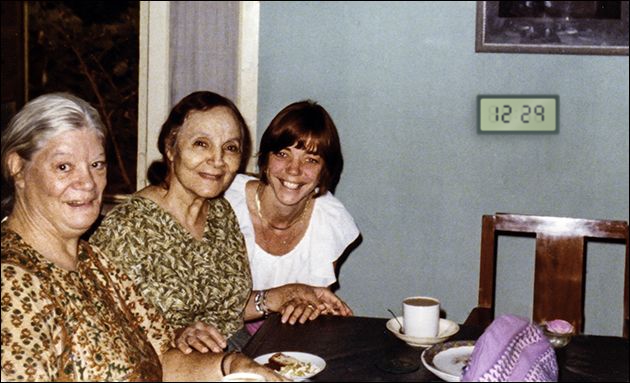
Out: 12h29
